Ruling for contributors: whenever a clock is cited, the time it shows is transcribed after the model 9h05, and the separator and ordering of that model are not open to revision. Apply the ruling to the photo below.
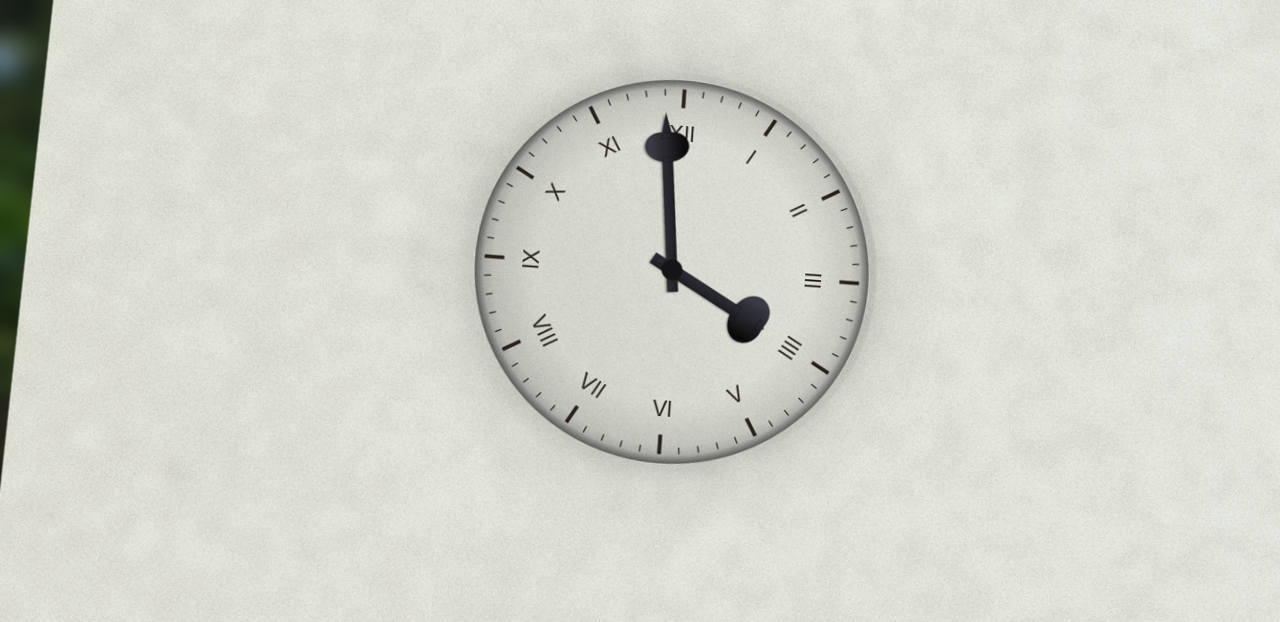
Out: 3h59
